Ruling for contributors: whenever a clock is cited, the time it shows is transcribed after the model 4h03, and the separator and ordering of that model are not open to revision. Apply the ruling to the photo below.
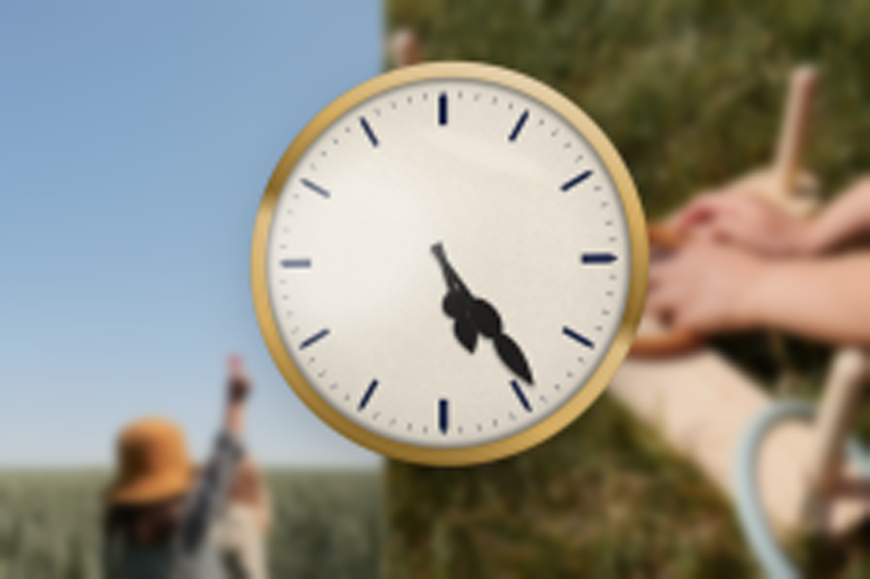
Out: 5h24
